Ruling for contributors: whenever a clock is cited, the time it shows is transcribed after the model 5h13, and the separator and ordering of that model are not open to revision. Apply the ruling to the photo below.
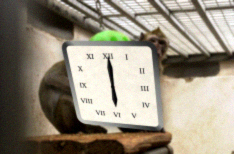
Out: 6h00
